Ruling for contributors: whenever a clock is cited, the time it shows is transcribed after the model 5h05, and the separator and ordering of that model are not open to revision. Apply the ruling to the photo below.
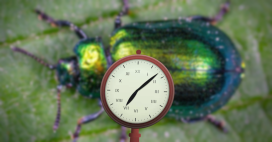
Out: 7h08
